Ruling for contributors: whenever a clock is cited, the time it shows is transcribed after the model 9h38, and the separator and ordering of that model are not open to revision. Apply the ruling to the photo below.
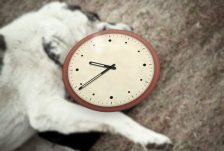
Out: 9h39
